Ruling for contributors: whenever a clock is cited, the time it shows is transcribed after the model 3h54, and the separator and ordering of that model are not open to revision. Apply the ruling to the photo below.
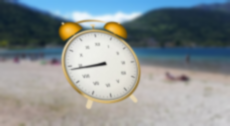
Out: 8h44
